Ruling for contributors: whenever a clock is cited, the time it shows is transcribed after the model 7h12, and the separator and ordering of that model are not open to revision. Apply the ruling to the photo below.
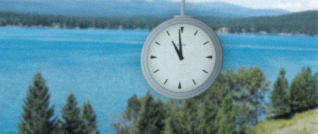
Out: 10h59
